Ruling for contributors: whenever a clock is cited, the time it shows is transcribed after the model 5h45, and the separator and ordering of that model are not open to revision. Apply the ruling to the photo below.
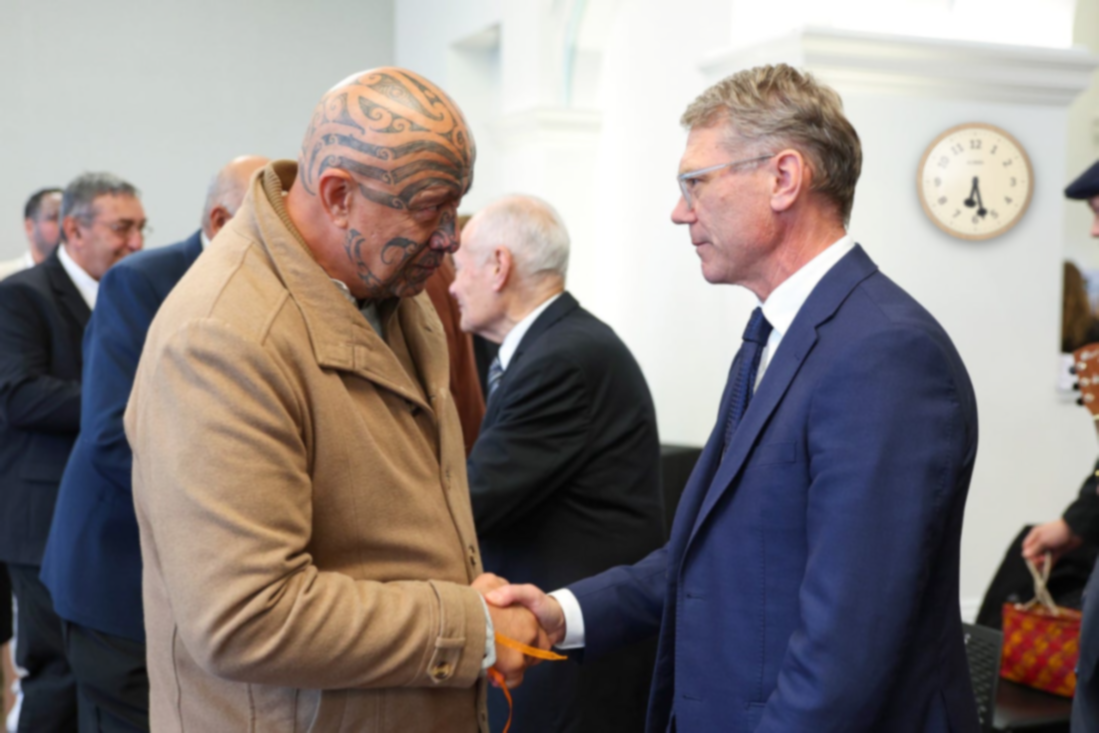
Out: 6h28
